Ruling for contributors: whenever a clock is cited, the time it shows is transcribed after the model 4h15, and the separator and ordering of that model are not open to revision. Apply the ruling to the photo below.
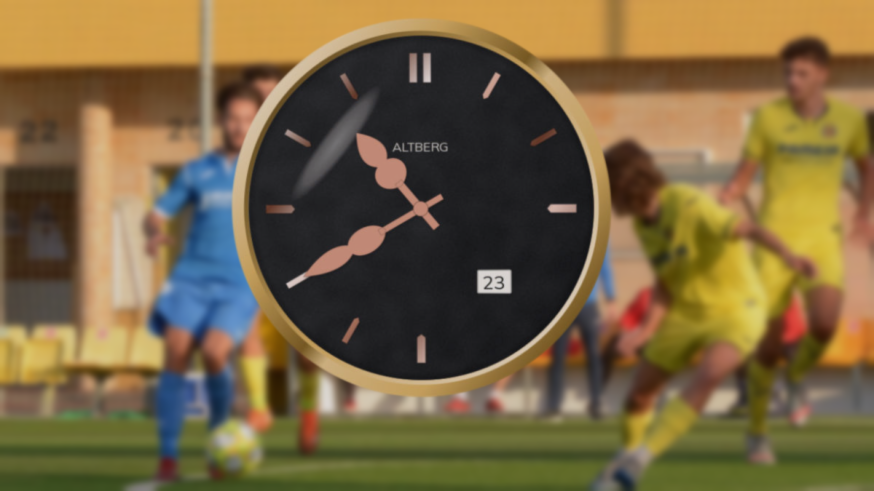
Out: 10h40
